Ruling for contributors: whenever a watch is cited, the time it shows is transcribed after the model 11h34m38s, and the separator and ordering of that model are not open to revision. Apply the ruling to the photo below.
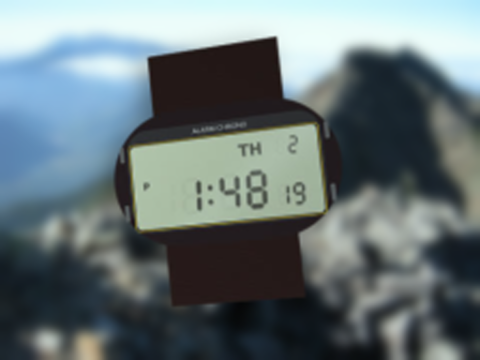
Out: 1h48m19s
